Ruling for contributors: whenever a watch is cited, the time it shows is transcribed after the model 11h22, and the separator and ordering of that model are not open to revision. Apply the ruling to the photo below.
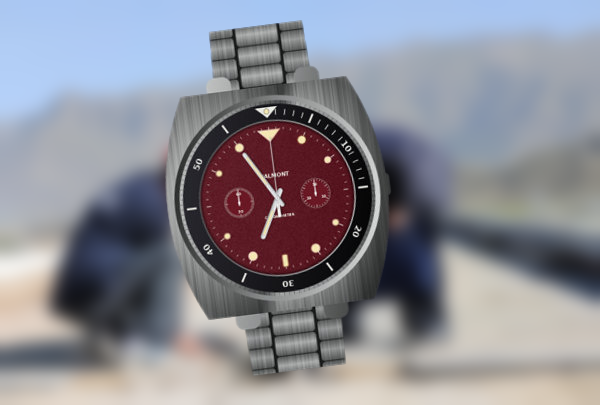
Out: 6h55
